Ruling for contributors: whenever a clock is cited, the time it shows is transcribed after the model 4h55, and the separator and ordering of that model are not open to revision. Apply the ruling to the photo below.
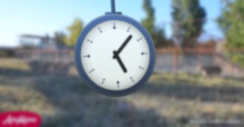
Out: 5h07
